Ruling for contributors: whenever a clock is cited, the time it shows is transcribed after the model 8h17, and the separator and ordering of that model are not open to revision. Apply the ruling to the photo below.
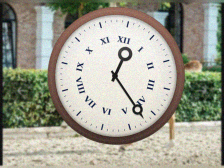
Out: 12h22
